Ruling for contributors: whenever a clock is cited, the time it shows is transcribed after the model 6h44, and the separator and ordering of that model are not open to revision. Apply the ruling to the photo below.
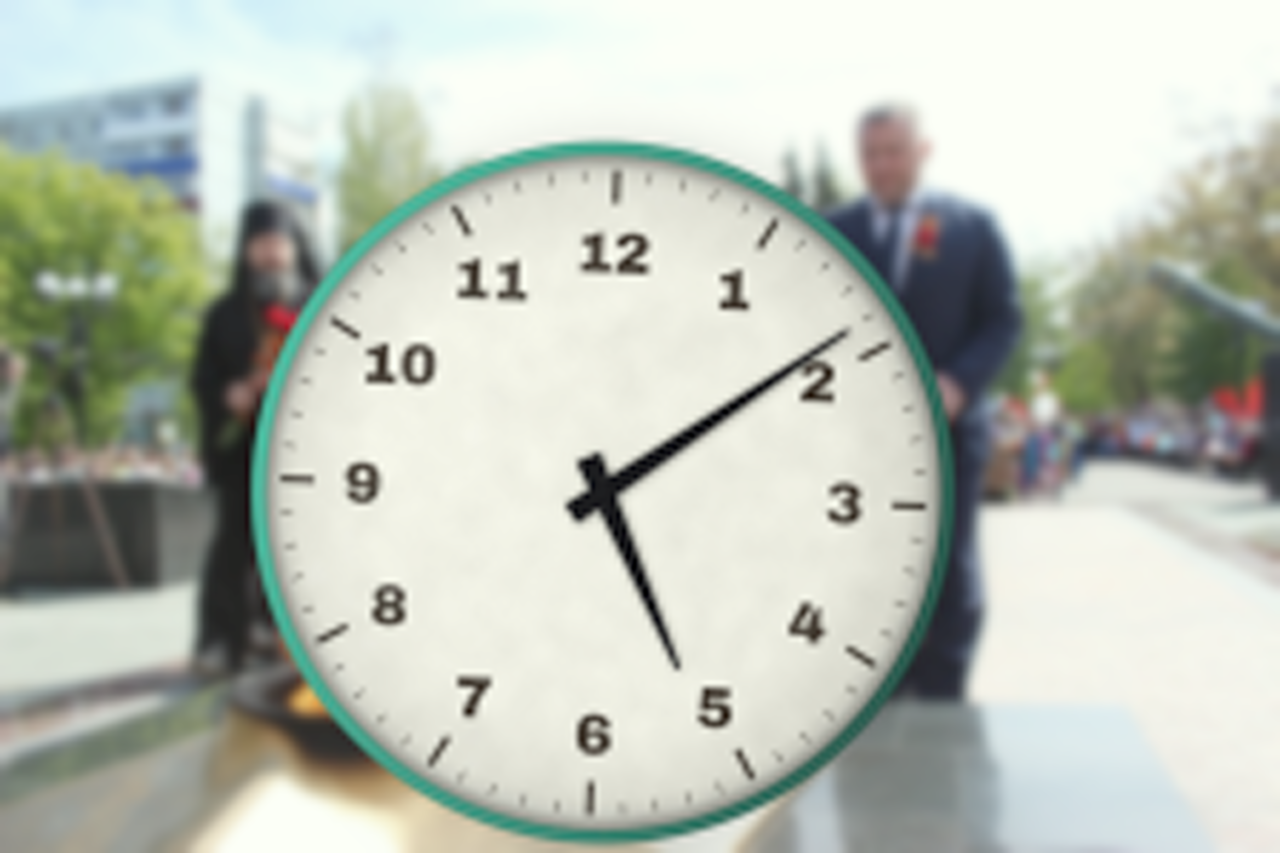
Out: 5h09
